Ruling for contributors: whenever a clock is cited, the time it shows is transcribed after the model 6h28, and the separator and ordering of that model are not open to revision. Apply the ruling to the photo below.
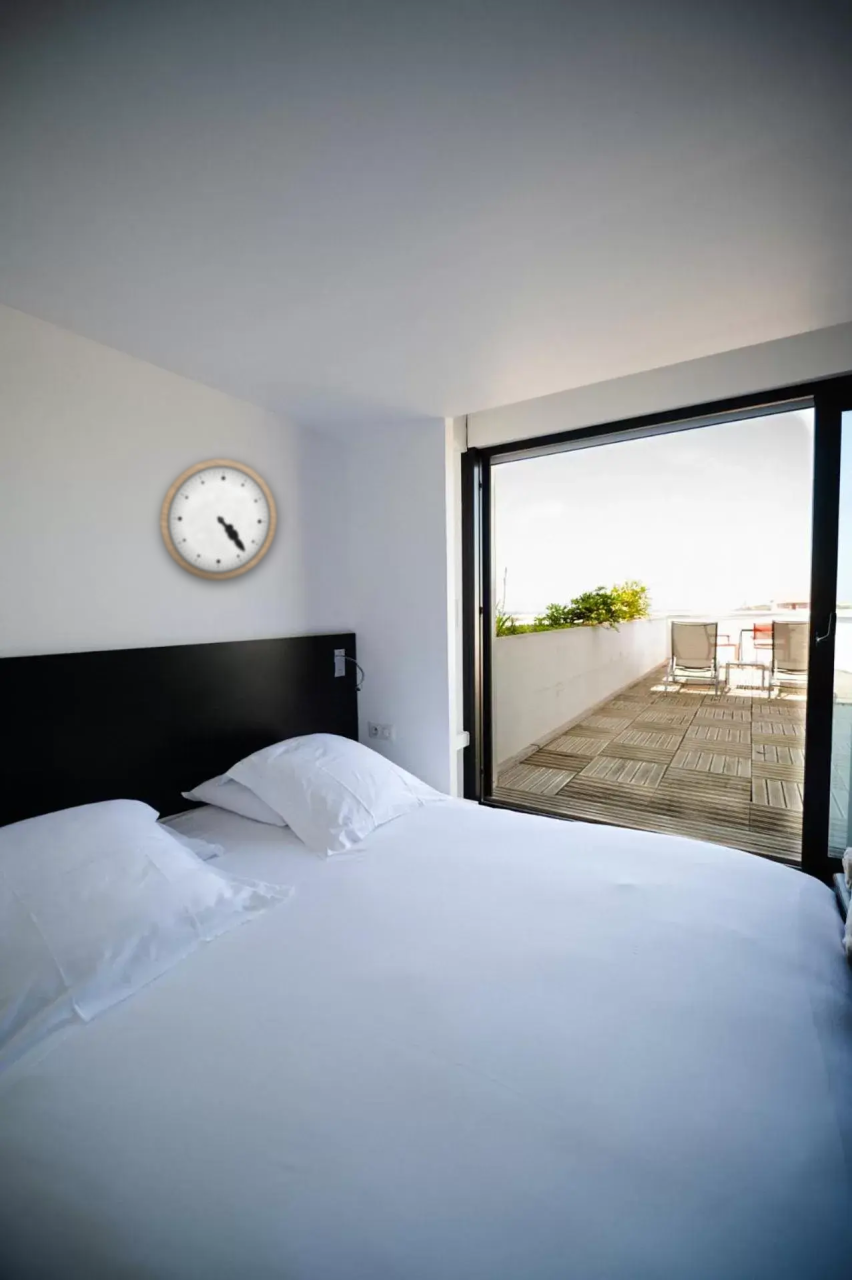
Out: 4h23
